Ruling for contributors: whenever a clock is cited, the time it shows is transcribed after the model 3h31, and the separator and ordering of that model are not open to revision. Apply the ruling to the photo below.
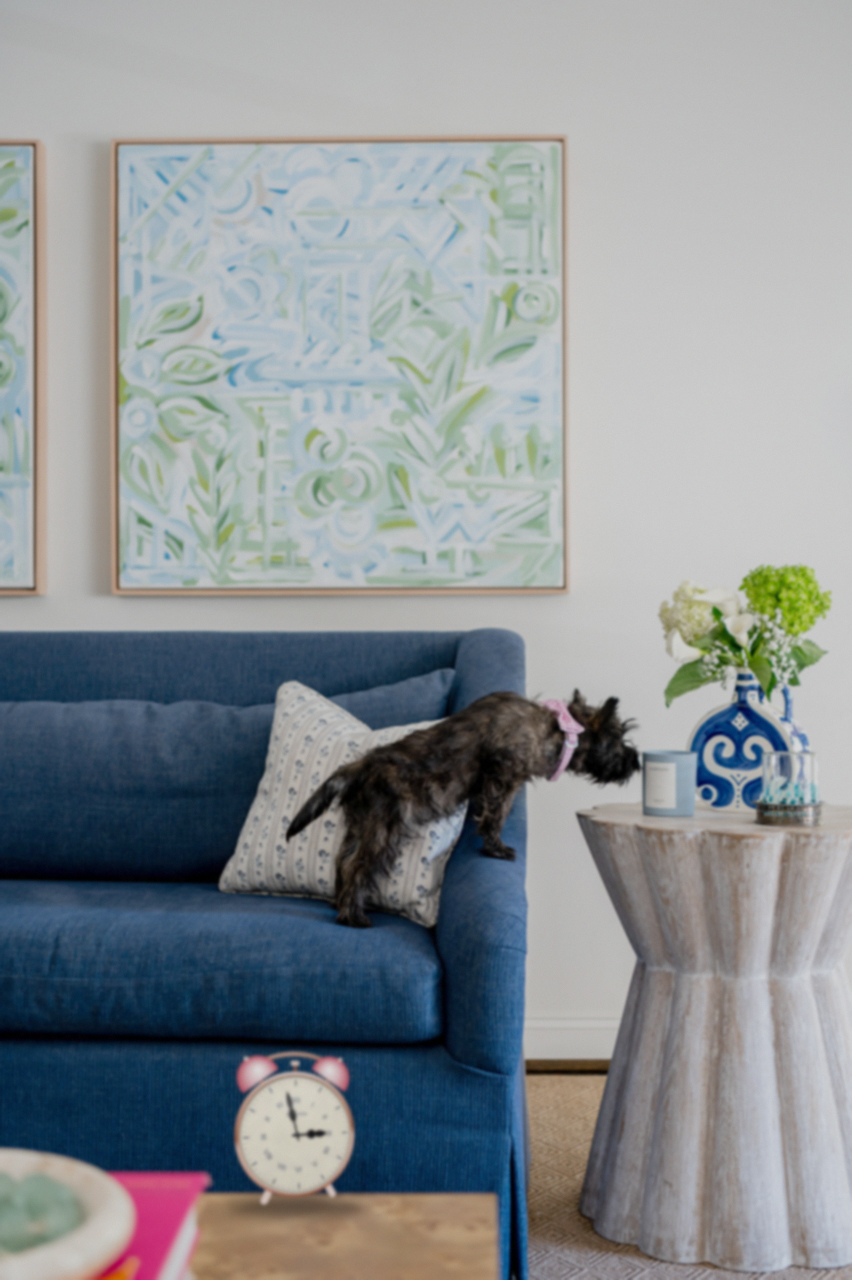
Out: 2h58
